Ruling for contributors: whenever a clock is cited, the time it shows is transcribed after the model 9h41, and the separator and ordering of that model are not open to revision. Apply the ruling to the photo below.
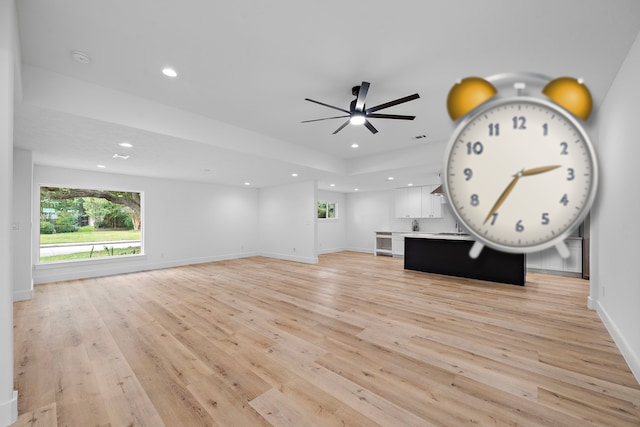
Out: 2h36
